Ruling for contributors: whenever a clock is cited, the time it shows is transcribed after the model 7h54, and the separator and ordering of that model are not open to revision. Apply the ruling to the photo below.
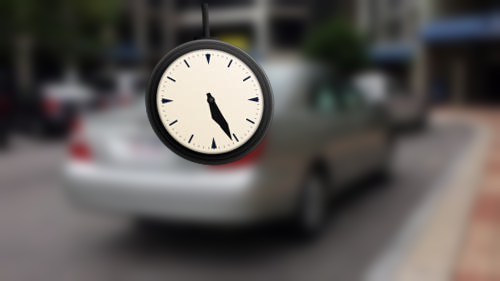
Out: 5h26
